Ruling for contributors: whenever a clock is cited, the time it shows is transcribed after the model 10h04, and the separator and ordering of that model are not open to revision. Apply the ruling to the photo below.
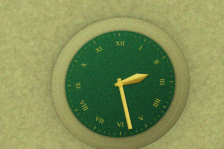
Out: 2h28
